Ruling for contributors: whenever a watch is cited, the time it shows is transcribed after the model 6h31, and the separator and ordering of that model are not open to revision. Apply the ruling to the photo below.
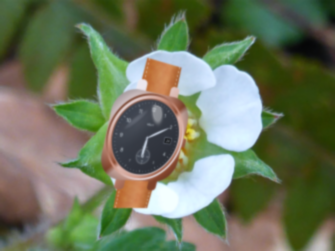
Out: 6h10
